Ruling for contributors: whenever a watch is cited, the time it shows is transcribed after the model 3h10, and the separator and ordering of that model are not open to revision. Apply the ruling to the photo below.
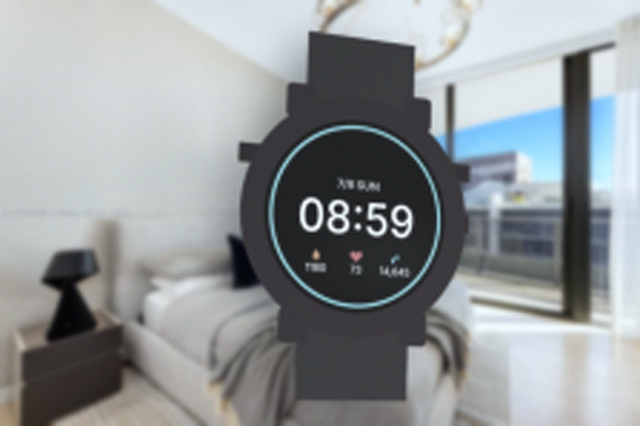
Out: 8h59
